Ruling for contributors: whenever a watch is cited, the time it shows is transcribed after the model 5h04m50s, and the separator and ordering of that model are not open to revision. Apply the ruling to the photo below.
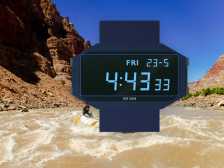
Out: 4h43m33s
